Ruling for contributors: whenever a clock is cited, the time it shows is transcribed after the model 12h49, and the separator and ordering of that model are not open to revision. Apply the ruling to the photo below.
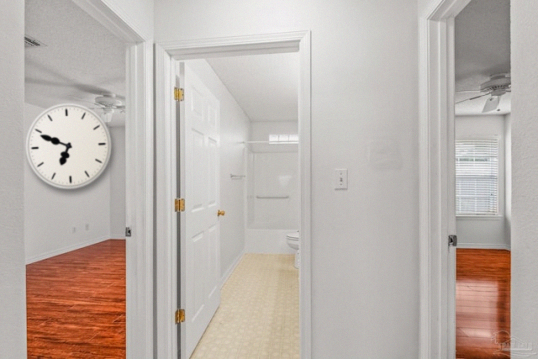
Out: 6h49
